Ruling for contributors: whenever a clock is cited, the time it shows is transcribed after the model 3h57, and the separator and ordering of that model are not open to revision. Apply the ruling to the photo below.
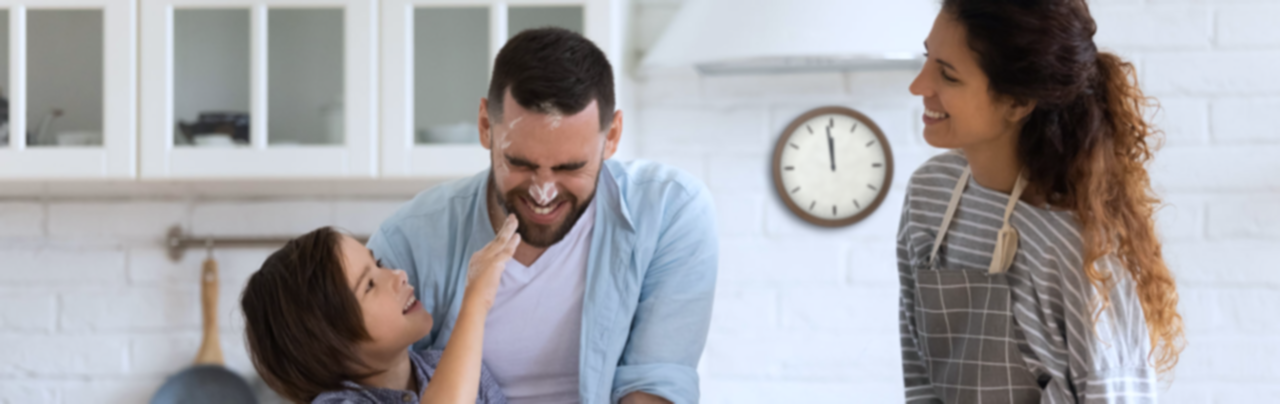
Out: 11h59
